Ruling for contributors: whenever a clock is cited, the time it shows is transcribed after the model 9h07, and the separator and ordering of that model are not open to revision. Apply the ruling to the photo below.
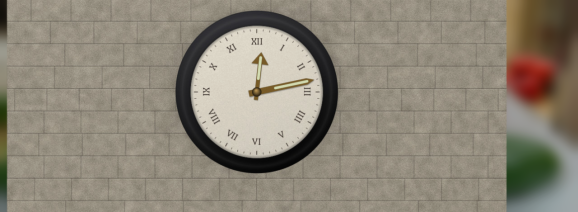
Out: 12h13
